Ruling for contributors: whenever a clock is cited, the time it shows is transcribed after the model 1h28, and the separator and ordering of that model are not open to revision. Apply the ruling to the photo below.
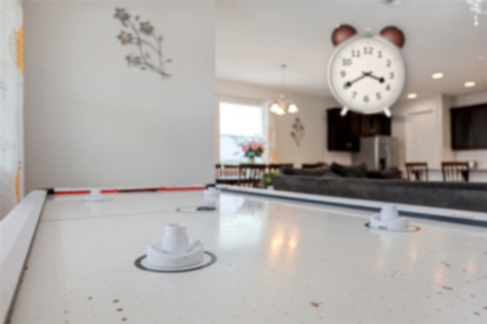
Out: 3h40
